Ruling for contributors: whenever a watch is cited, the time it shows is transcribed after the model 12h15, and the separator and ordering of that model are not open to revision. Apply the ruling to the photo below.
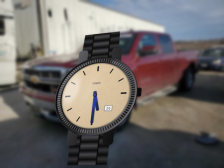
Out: 5h30
